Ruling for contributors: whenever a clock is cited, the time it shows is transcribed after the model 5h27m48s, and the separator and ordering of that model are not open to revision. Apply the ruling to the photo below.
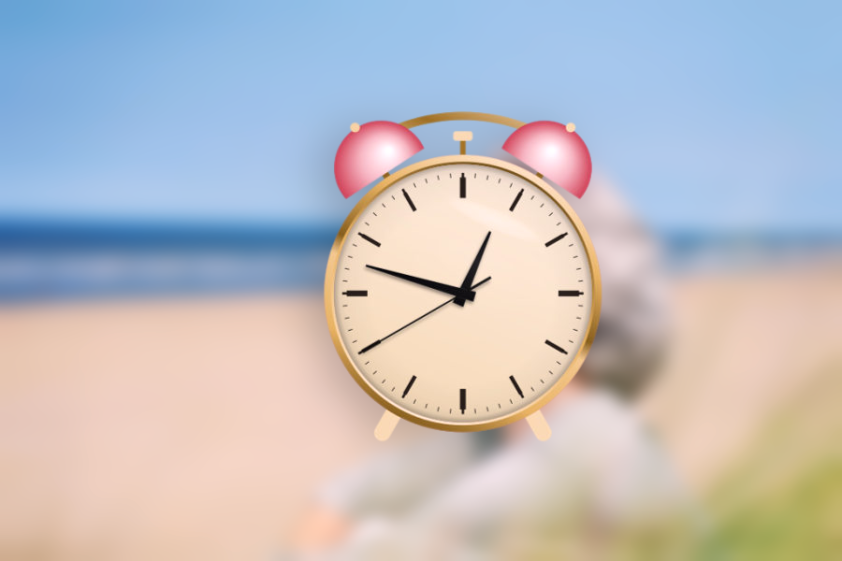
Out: 12h47m40s
